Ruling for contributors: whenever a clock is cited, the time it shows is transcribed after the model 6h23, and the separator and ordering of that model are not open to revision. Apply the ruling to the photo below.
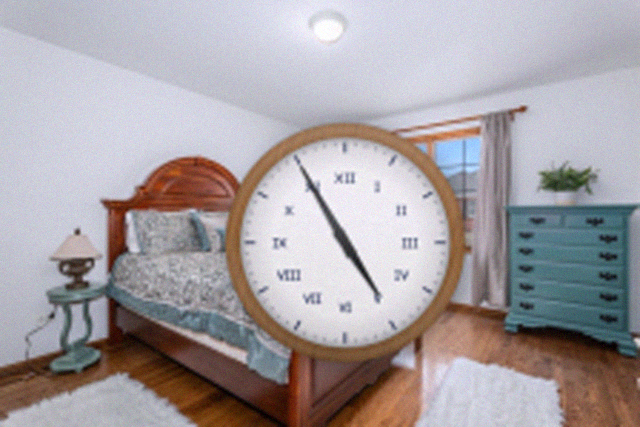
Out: 4h55
